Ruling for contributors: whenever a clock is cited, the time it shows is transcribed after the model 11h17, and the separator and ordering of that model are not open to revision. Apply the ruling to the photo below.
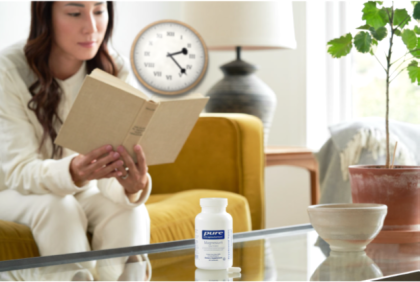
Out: 2h23
